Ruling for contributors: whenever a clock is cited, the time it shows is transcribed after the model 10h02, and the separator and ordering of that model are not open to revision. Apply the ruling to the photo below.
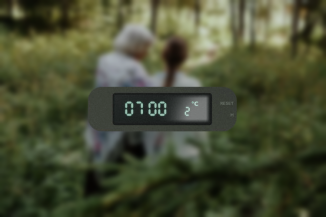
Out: 7h00
